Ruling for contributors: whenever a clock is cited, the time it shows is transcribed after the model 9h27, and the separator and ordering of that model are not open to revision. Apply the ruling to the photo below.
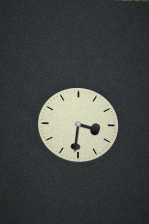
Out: 3h31
